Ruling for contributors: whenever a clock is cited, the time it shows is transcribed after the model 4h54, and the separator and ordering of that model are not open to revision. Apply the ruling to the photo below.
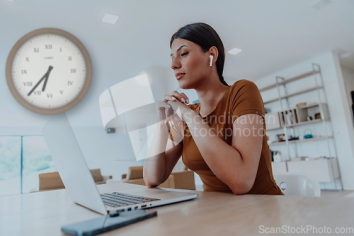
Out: 6h37
